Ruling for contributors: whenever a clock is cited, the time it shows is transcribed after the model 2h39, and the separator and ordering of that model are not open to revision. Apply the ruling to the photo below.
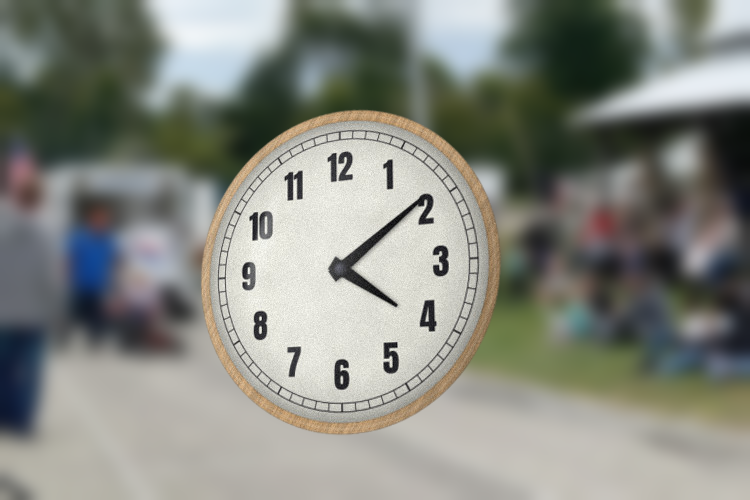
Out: 4h09
